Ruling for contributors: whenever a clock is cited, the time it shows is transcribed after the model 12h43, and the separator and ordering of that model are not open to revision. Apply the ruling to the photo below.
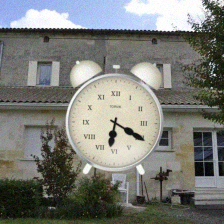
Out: 6h20
